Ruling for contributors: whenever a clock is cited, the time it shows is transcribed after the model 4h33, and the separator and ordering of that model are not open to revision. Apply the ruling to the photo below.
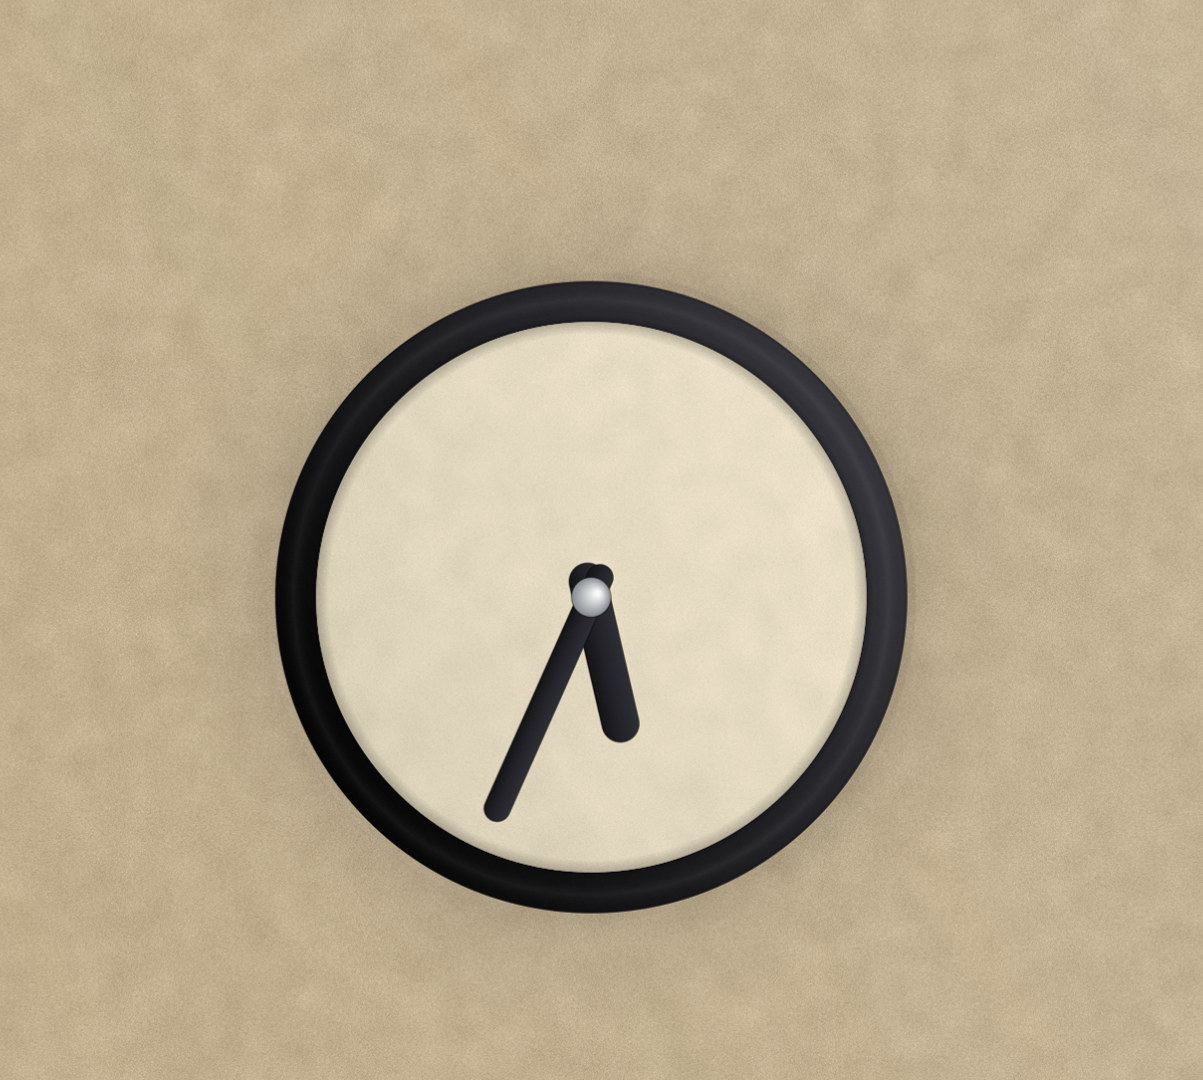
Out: 5h34
